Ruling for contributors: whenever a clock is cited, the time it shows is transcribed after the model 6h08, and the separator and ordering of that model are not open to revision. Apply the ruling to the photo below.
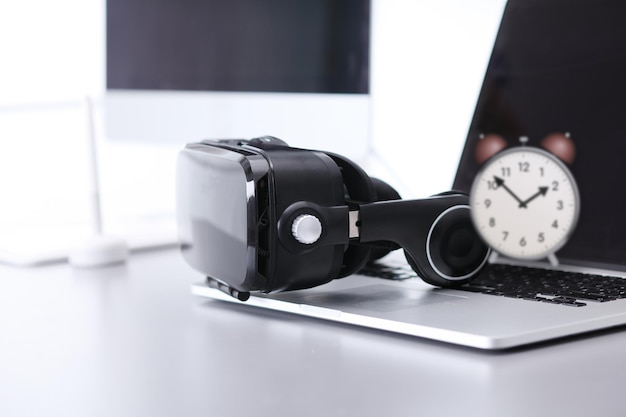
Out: 1h52
